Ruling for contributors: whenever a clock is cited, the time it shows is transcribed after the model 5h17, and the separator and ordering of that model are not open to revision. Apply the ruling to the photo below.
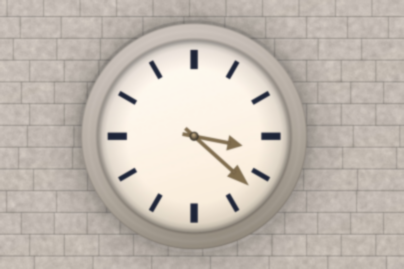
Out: 3h22
